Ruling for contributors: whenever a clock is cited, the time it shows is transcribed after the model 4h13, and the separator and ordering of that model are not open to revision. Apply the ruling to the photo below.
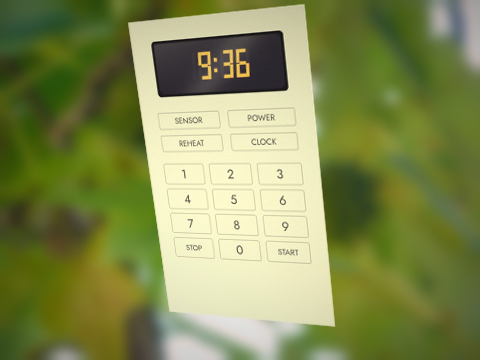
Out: 9h36
